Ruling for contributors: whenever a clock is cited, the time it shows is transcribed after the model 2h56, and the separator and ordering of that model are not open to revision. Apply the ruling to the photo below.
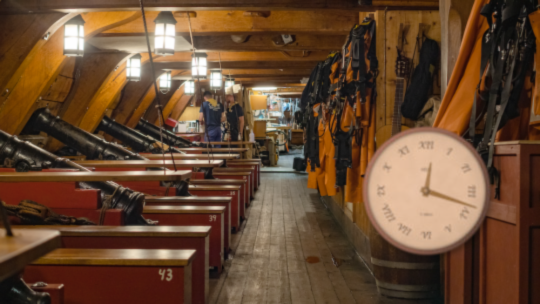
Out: 12h18
